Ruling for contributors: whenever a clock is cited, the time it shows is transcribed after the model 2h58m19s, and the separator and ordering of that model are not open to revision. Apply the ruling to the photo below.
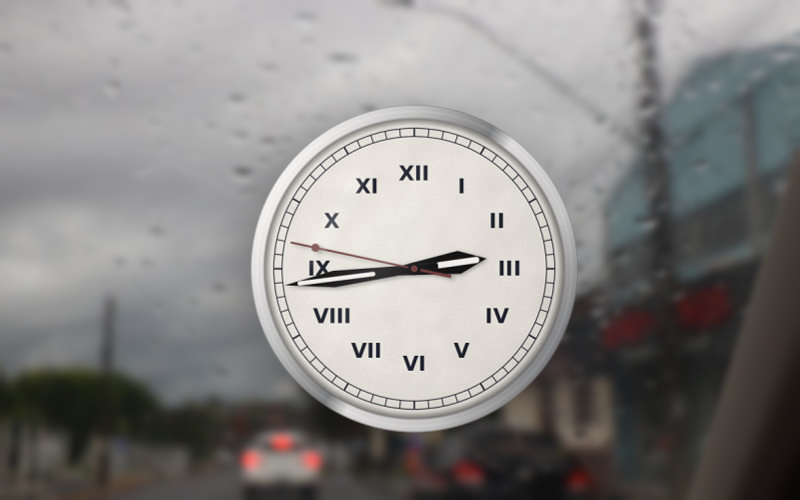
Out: 2h43m47s
